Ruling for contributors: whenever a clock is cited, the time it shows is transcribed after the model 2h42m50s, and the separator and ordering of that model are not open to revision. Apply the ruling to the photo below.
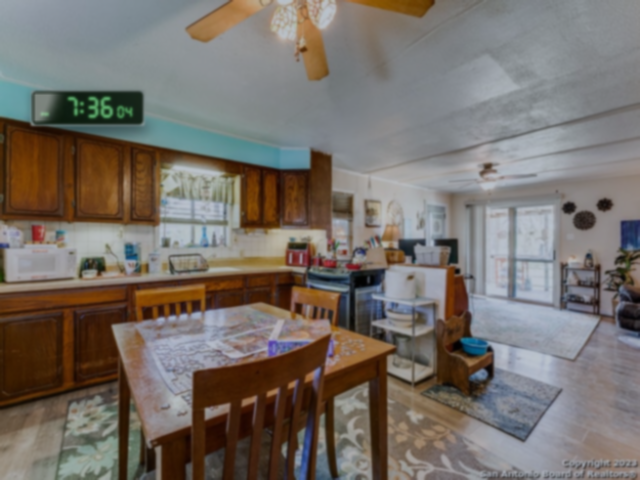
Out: 7h36m04s
